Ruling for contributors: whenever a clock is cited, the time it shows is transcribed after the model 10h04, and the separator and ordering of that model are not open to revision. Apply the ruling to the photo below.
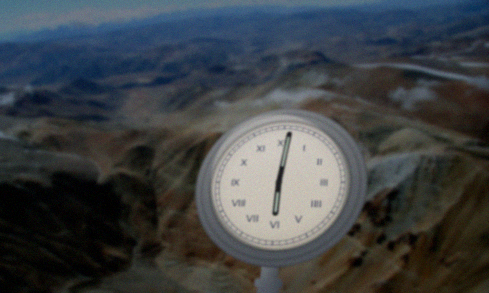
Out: 6h01
